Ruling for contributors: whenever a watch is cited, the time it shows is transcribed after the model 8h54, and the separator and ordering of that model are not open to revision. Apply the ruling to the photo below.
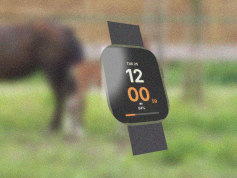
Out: 12h00
